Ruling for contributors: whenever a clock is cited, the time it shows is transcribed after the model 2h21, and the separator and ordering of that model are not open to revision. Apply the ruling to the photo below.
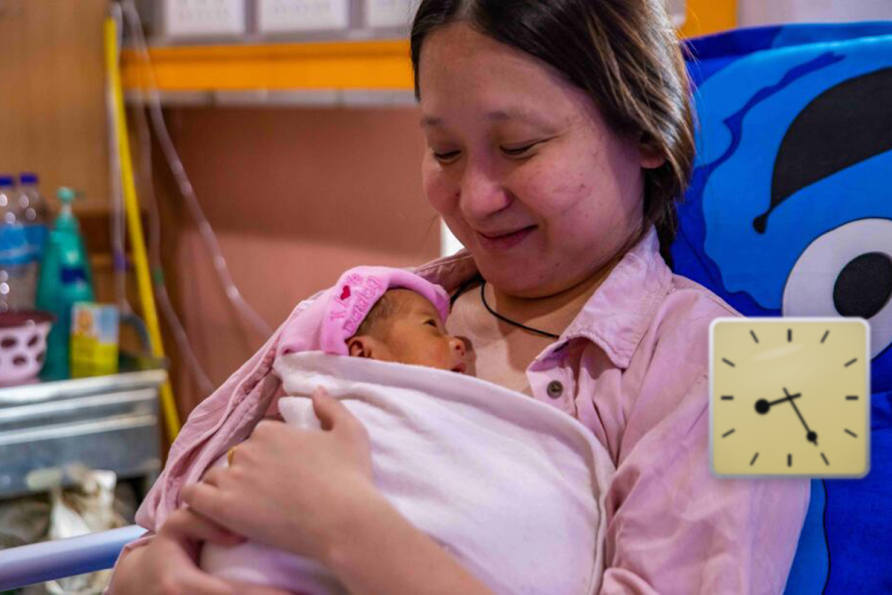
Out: 8h25
